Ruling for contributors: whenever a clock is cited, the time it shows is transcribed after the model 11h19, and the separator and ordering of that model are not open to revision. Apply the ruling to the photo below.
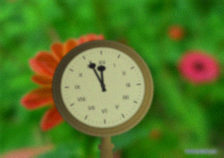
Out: 11h56
